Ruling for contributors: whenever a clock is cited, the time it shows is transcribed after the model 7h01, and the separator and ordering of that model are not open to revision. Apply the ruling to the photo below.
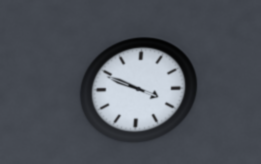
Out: 3h49
